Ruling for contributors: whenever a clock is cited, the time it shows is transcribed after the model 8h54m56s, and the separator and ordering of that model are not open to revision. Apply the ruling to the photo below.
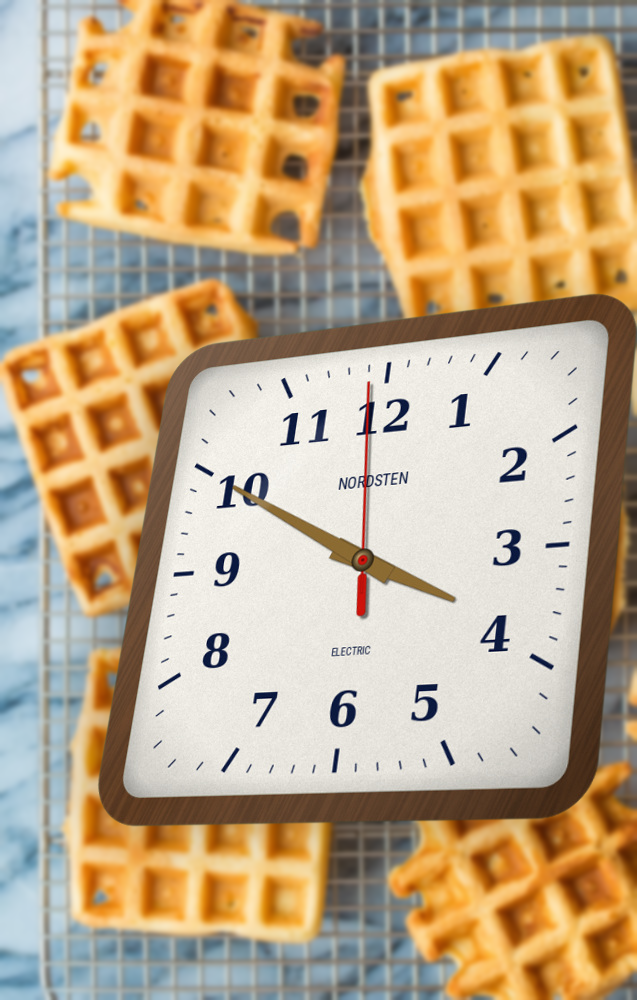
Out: 3h49m59s
